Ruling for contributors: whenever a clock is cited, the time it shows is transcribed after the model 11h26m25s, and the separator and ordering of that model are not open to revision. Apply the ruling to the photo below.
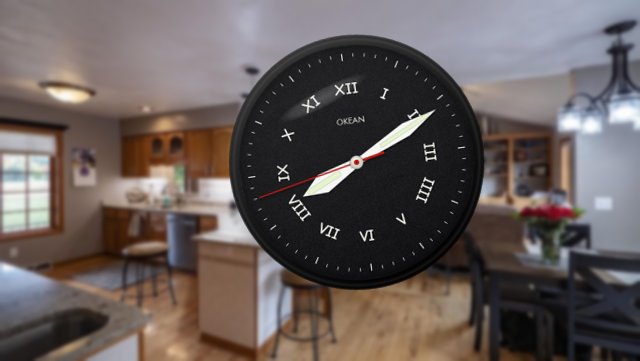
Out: 8h10m43s
